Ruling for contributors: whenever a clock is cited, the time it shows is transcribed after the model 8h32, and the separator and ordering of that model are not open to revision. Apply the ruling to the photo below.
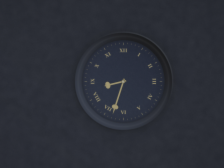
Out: 8h33
